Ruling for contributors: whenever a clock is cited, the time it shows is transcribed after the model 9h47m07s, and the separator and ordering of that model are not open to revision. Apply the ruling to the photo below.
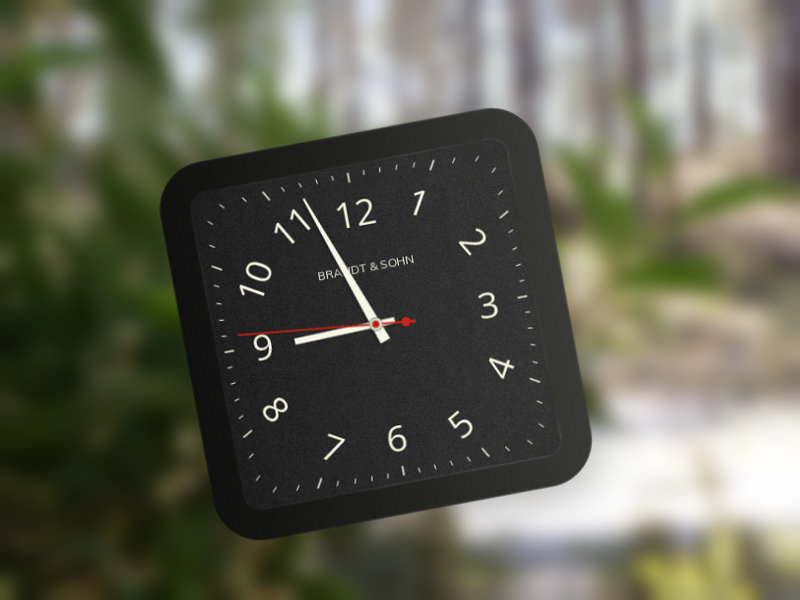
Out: 8h56m46s
